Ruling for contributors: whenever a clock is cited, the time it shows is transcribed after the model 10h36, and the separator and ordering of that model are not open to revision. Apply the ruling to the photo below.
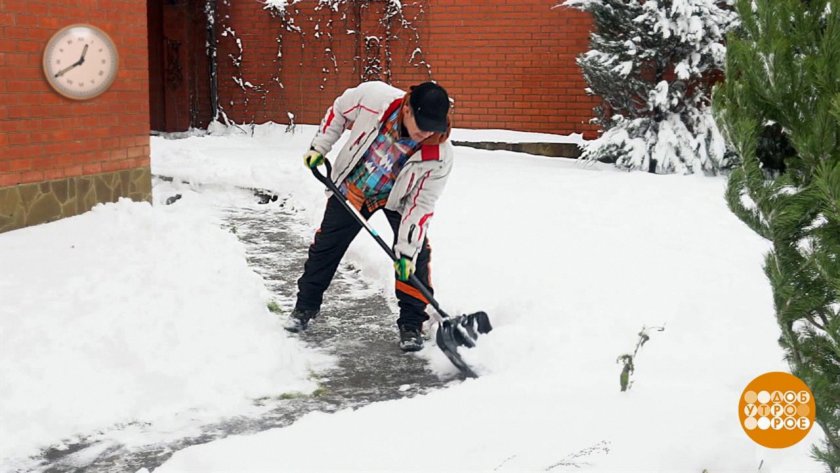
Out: 12h40
